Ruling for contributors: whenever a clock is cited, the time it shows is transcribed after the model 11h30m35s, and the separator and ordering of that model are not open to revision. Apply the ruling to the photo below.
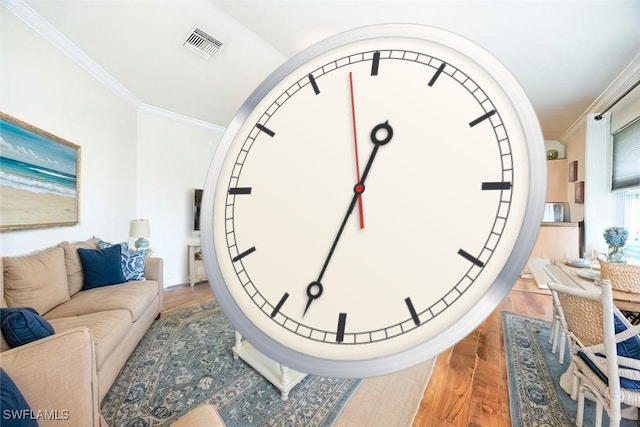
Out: 12h32m58s
